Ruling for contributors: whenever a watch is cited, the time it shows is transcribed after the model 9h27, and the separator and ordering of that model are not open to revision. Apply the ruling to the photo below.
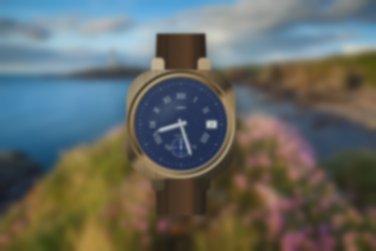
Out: 8h27
